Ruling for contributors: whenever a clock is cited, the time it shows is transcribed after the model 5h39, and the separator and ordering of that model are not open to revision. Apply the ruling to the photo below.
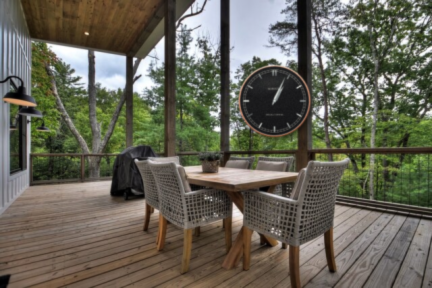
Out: 1h04
